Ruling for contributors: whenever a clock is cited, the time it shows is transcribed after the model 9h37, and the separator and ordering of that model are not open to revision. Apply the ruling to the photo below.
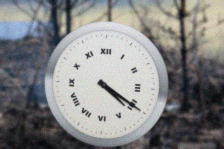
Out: 4h20
